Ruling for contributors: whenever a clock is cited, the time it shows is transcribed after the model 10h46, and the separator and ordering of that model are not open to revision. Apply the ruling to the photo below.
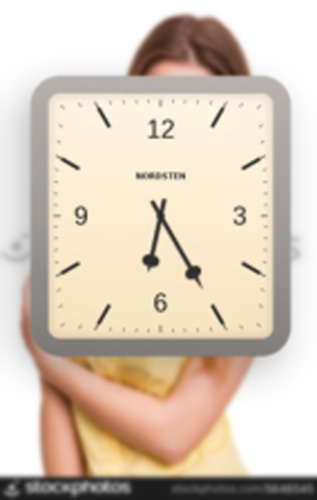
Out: 6h25
